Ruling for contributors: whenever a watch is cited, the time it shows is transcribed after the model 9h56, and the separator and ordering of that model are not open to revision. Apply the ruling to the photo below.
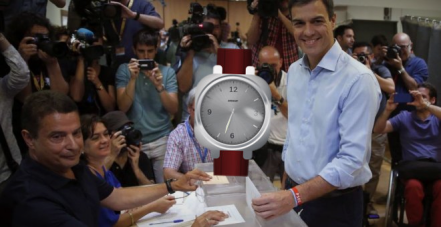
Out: 6h33
